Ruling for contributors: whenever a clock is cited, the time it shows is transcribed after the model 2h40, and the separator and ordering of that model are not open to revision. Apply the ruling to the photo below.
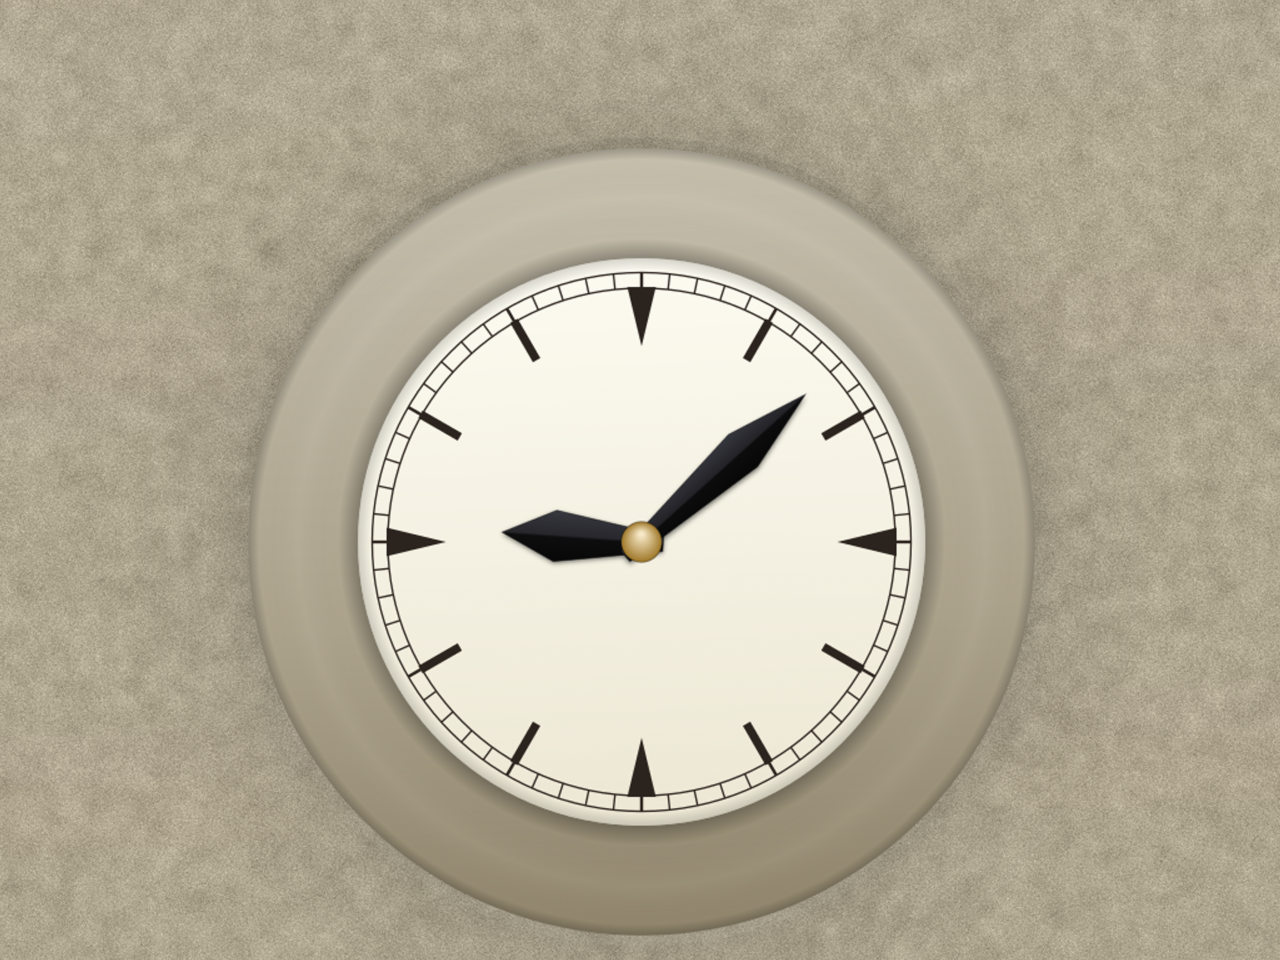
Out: 9h08
